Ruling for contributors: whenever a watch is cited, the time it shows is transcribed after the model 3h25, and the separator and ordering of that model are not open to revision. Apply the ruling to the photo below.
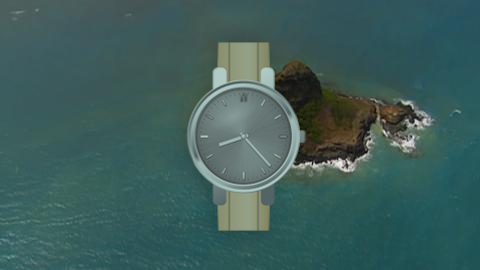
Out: 8h23
